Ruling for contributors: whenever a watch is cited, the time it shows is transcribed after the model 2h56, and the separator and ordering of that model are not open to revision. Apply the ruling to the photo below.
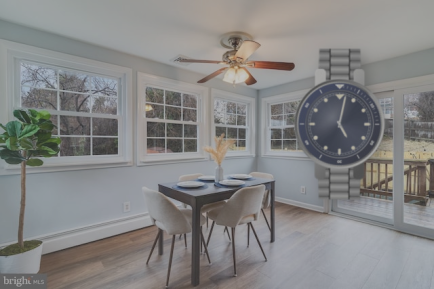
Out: 5h02
